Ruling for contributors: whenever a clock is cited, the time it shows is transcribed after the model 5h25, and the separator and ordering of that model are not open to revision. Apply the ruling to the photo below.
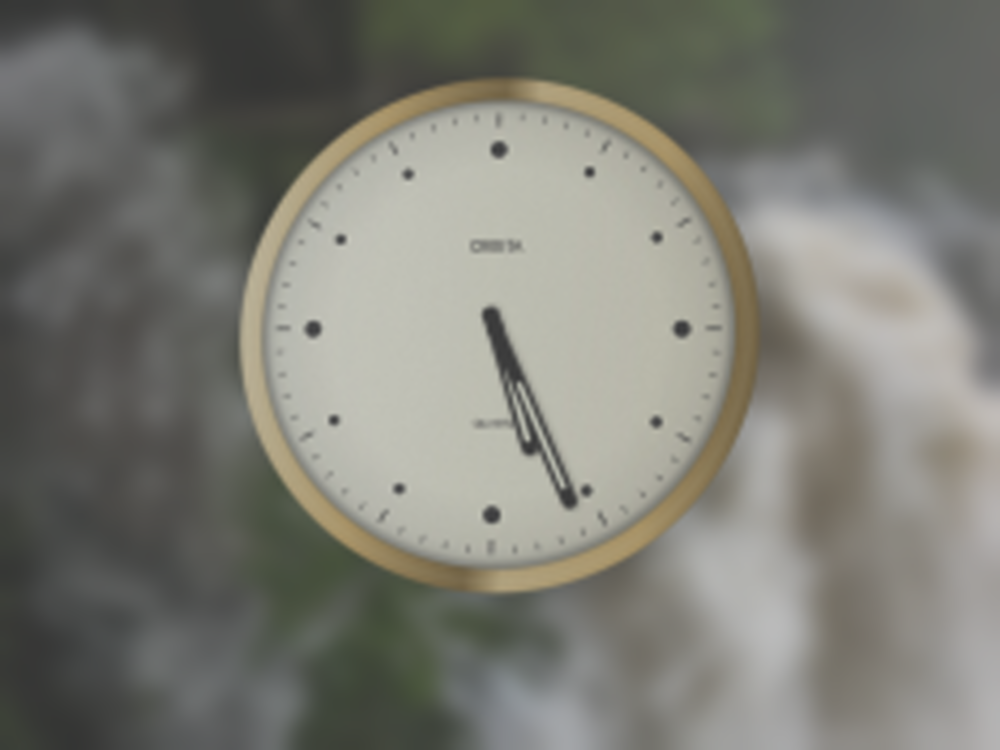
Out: 5h26
